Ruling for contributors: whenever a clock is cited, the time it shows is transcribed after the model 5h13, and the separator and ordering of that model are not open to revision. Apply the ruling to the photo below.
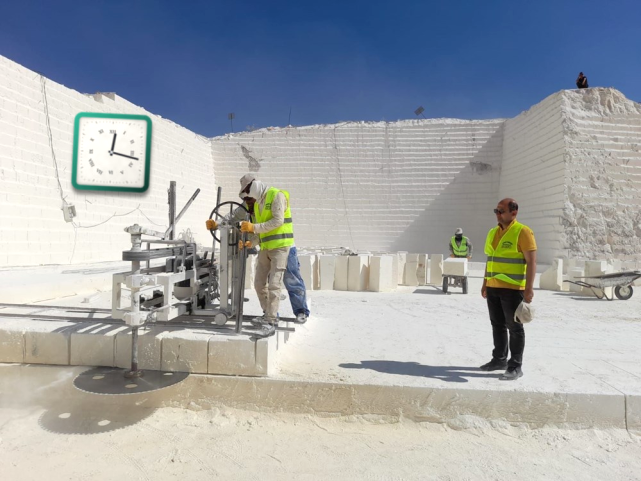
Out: 12h17
